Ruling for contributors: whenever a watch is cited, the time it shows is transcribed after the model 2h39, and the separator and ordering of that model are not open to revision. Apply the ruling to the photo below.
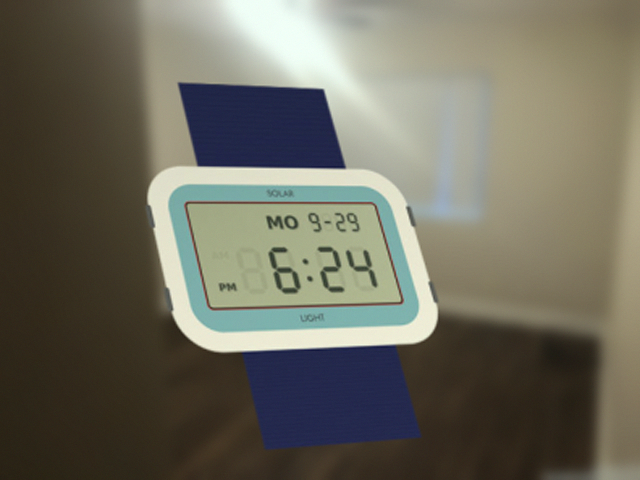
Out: 6h24
